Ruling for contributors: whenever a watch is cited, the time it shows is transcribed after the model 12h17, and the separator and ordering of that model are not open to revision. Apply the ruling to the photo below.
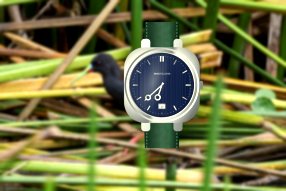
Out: 6h38
